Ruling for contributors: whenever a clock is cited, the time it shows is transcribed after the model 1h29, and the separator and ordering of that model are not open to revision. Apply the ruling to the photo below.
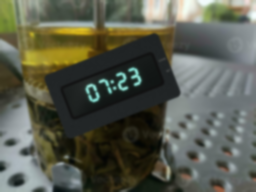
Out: 7h23
